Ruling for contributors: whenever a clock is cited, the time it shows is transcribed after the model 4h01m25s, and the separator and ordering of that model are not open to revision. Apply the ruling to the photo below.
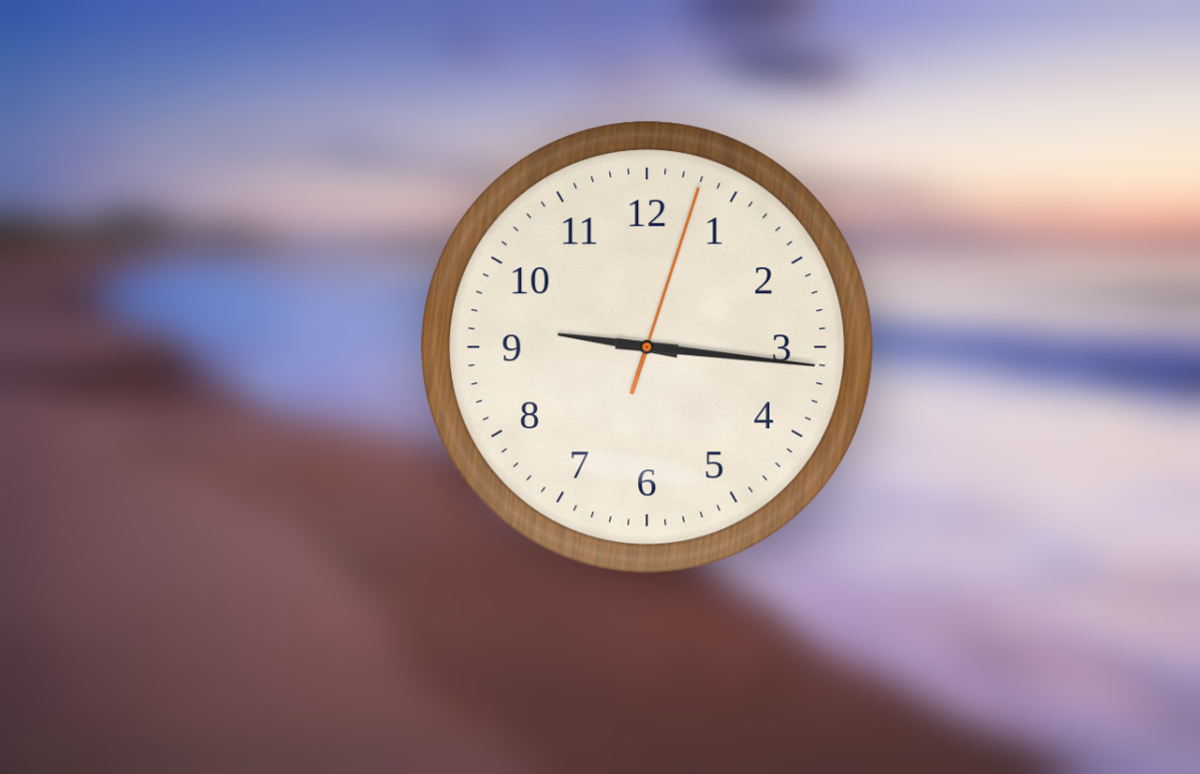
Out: 9h16m03s
